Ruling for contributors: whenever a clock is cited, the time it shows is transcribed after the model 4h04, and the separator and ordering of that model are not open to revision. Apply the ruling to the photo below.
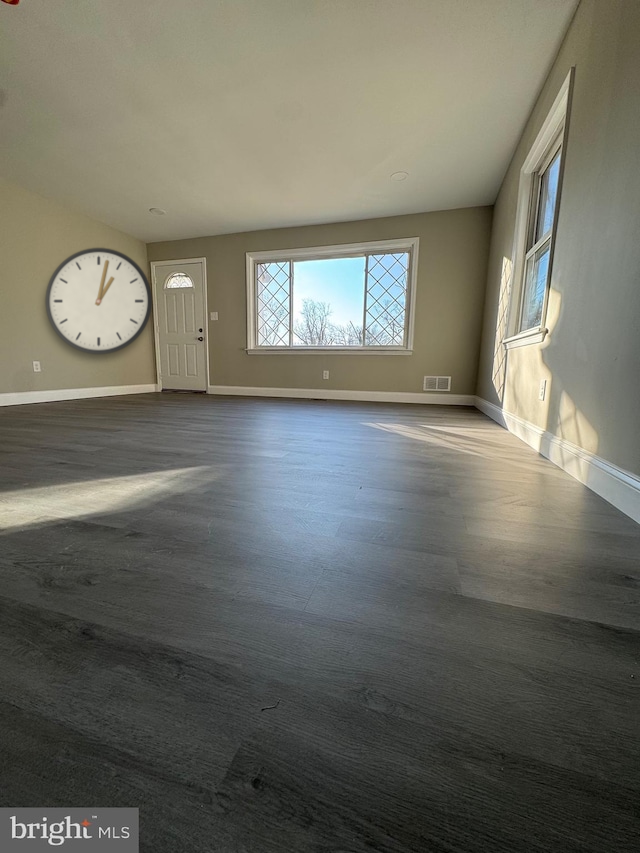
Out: 1h02
